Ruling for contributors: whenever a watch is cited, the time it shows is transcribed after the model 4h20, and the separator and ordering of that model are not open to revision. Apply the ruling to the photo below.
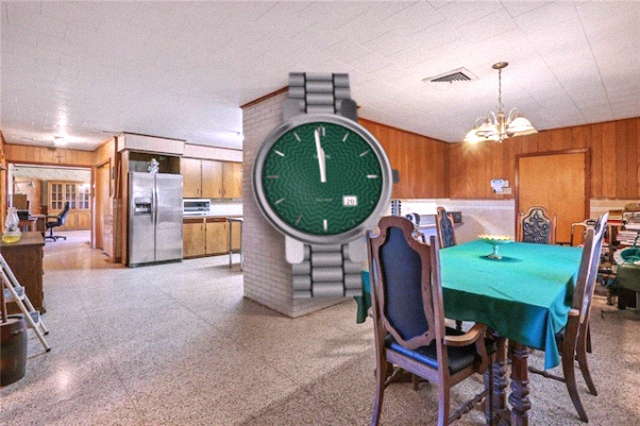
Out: 11h59
